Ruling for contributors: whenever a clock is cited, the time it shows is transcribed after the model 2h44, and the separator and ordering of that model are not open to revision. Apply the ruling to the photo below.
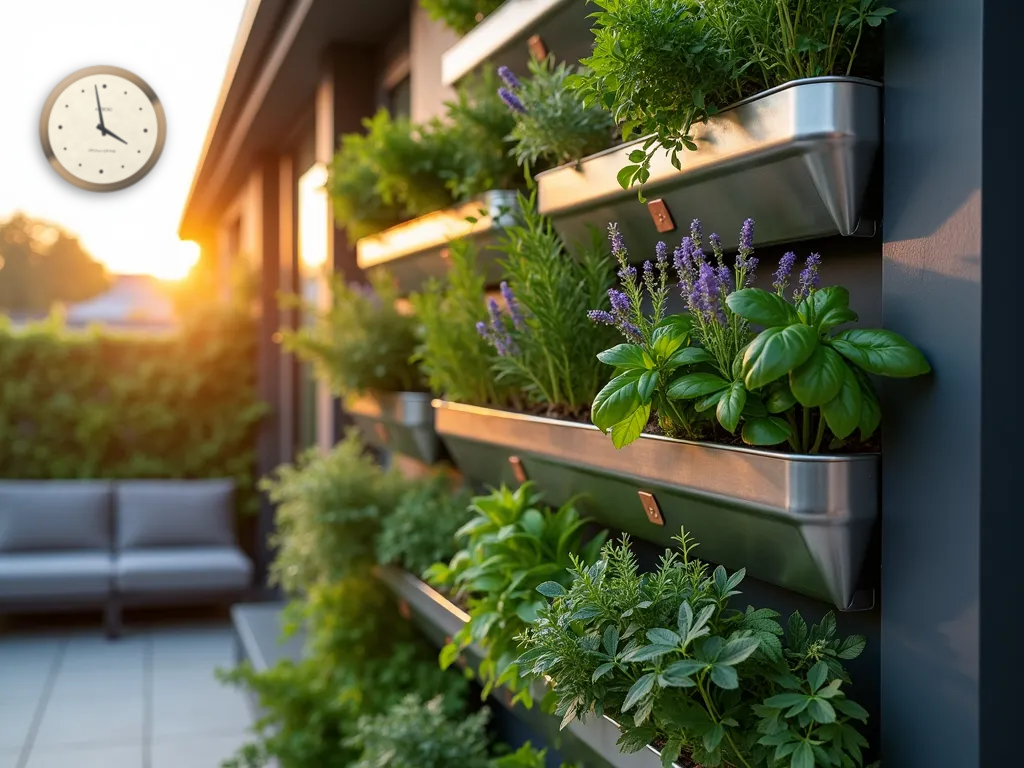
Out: 3h58
